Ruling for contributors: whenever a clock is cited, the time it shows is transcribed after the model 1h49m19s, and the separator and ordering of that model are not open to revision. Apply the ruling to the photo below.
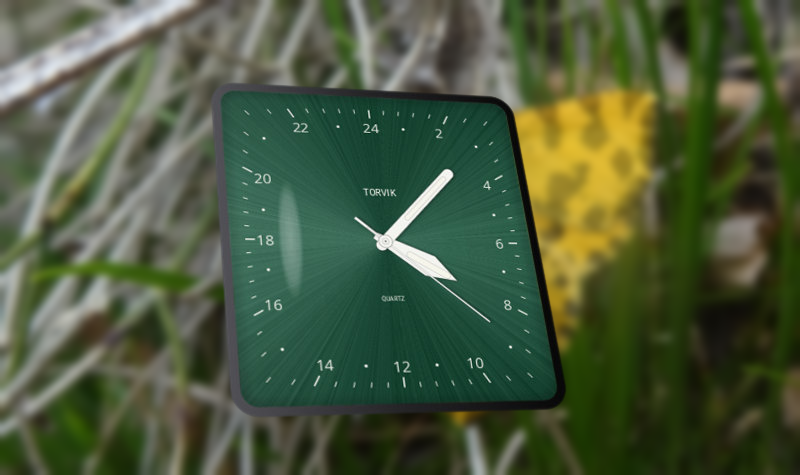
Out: 8h07m22s
